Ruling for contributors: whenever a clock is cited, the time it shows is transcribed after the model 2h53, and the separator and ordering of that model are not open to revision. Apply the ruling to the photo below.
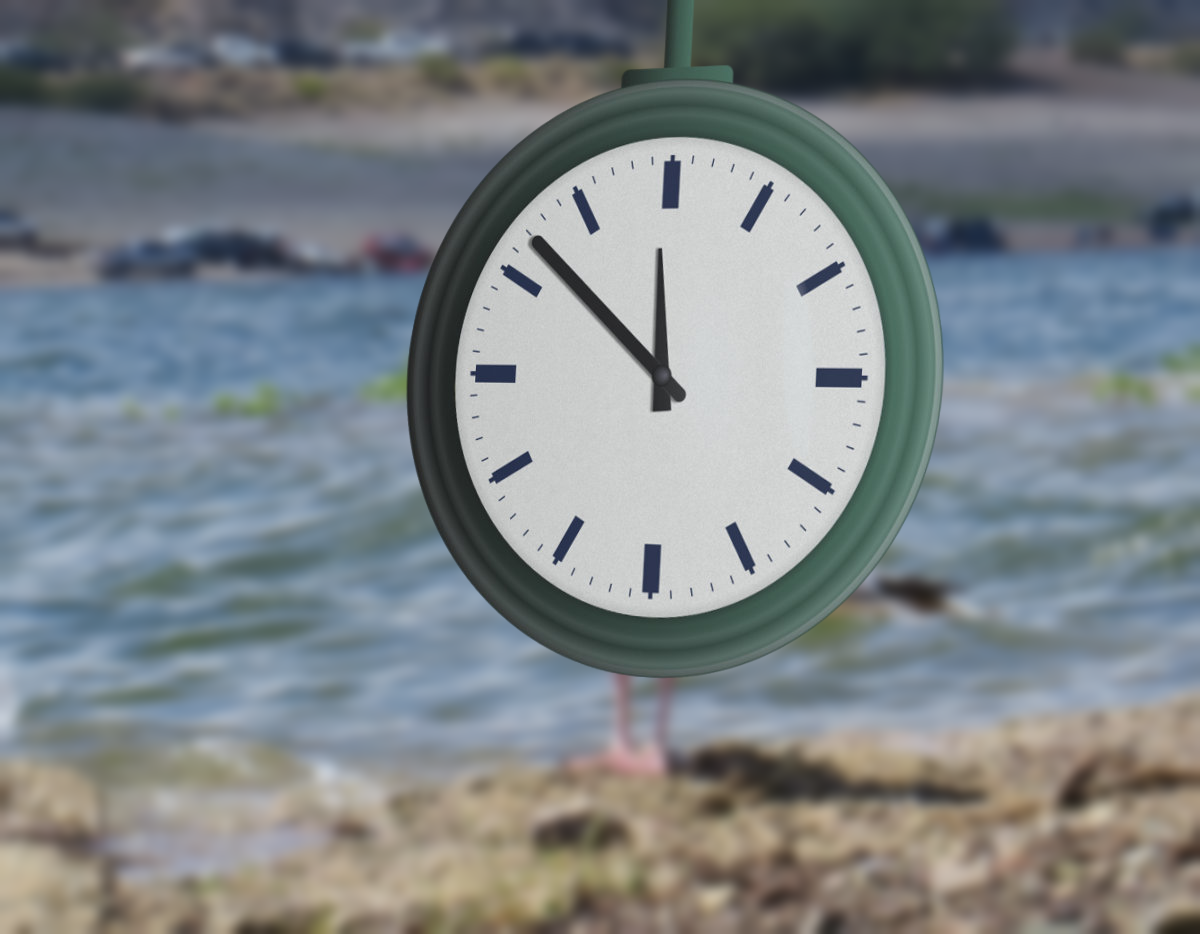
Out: 11h52
